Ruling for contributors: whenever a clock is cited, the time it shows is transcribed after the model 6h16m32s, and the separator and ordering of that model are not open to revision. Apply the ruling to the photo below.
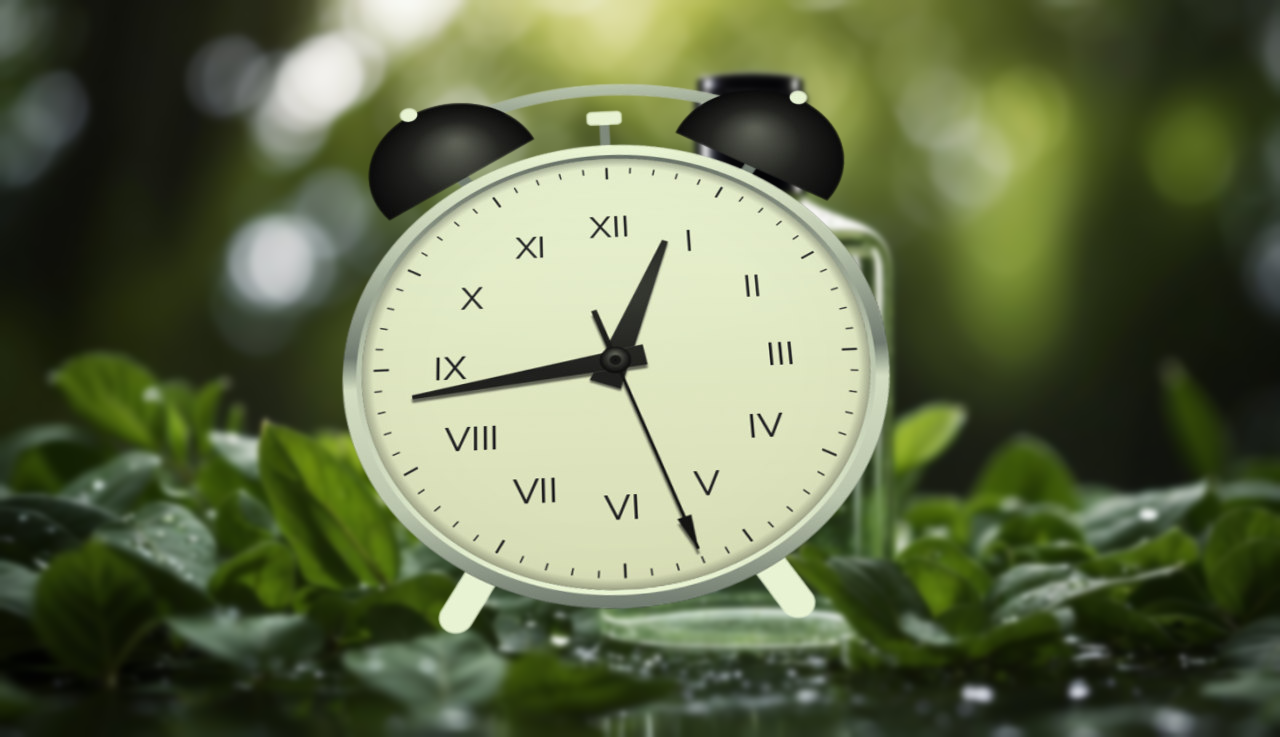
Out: 12h43m27s
